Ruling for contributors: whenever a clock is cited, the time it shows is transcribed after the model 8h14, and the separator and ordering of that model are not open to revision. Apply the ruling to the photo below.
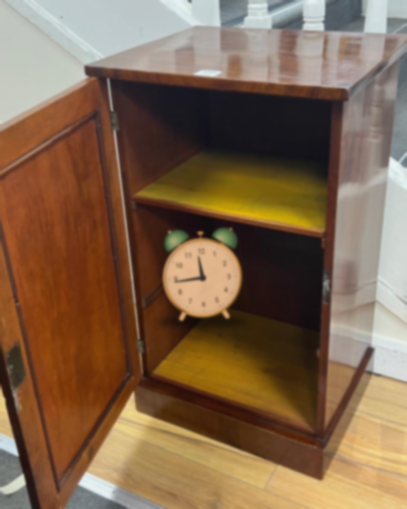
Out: 11h44
